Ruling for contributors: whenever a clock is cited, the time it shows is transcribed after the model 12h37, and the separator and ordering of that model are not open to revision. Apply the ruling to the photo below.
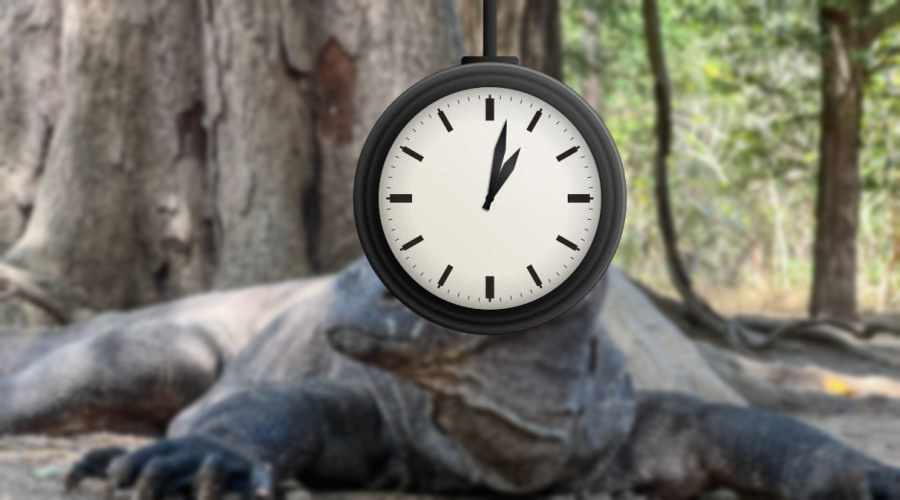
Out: 1h02
